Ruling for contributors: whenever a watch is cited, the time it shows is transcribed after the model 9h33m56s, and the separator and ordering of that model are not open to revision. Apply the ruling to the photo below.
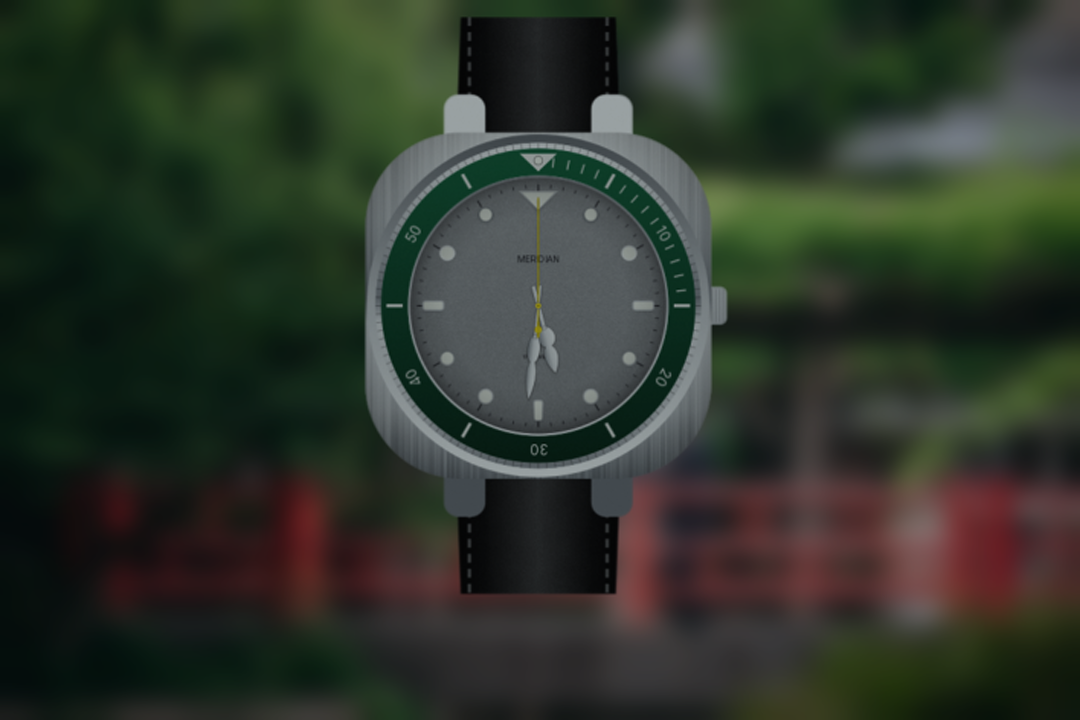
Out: 5h31m00s
